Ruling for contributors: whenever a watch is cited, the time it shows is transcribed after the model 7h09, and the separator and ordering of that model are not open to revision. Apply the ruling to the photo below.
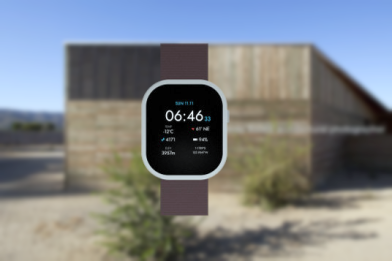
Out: 6h46
